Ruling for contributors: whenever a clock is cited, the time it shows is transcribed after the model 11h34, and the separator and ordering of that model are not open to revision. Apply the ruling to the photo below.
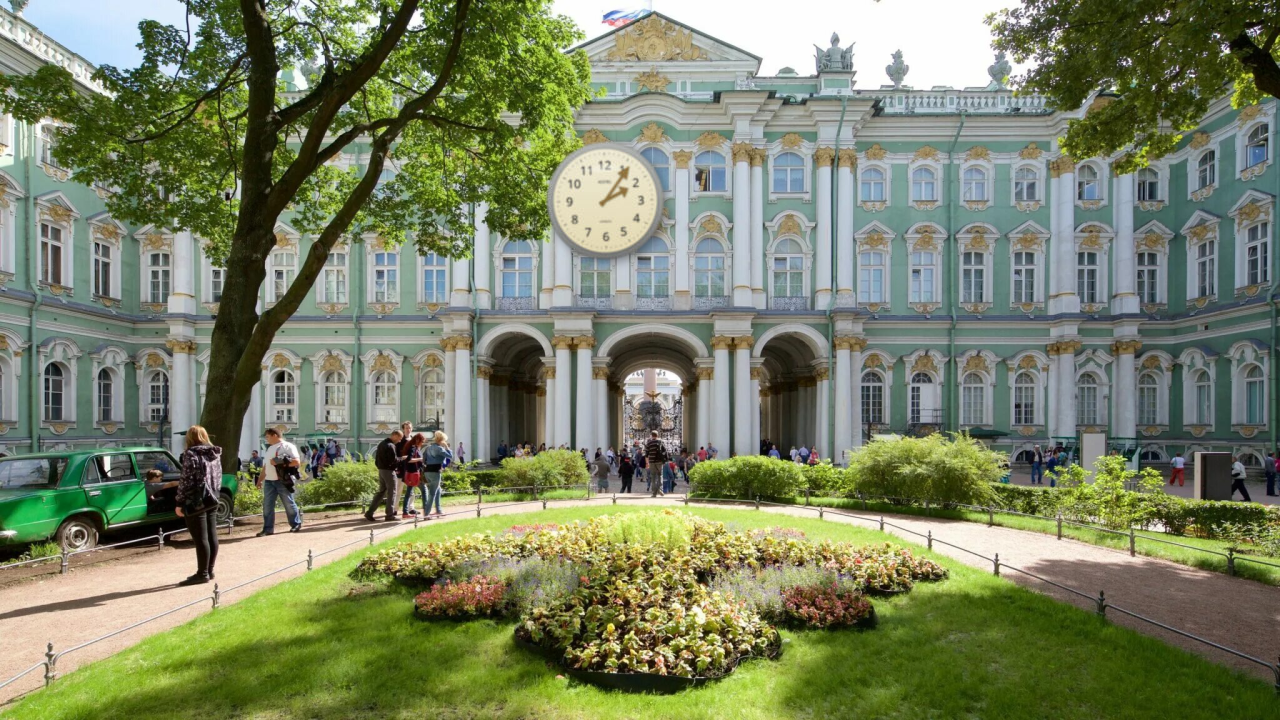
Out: 2h06
